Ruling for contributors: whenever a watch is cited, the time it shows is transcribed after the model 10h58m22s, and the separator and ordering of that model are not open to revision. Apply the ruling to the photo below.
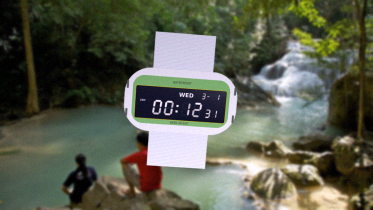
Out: 0h12m31s
